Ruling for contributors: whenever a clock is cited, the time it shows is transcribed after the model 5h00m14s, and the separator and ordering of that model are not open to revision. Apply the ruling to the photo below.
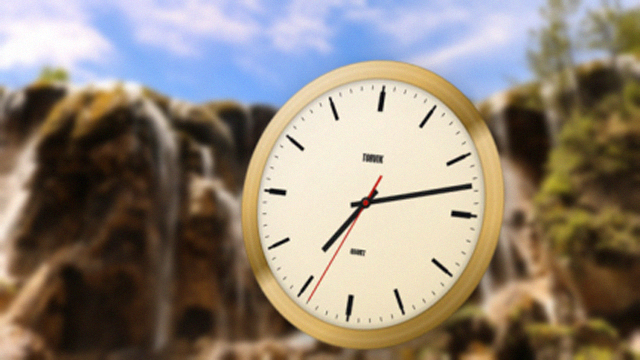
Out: 7h12m34s
